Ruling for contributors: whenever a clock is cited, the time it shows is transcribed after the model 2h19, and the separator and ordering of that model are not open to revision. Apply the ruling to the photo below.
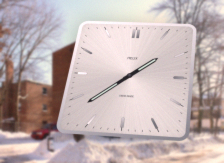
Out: 1h38
